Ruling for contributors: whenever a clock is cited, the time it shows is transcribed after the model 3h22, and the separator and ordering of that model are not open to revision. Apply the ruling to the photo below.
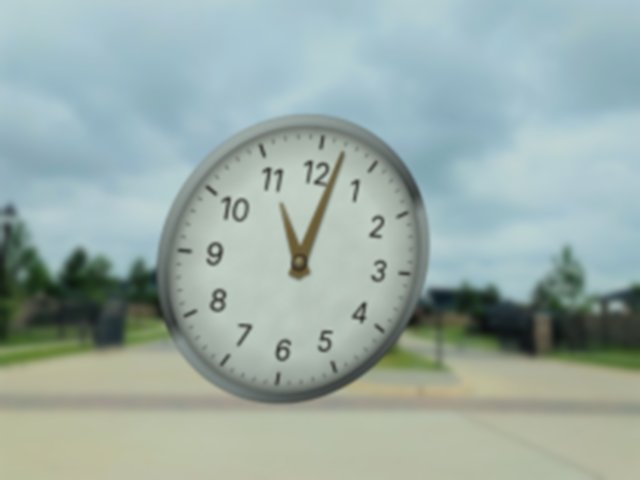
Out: 11h02
